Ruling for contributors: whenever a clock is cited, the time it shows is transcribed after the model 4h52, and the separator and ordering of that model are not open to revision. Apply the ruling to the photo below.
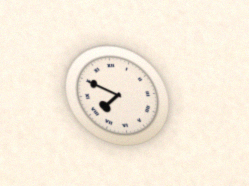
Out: 7h50
